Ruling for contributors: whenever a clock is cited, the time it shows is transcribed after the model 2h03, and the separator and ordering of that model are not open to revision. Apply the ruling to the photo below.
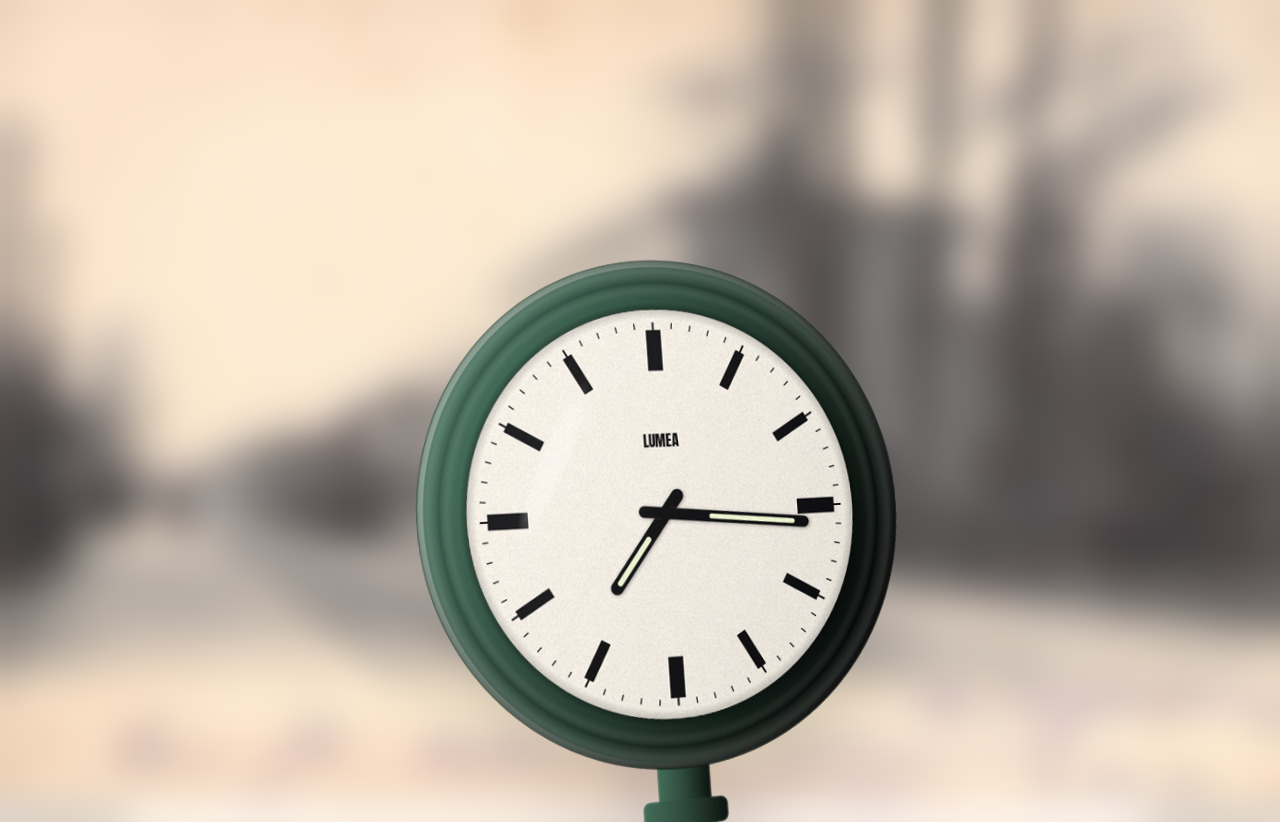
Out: 7h16
